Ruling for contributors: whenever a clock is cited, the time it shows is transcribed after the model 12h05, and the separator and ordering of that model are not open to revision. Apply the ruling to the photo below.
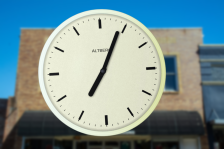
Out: 7h04
